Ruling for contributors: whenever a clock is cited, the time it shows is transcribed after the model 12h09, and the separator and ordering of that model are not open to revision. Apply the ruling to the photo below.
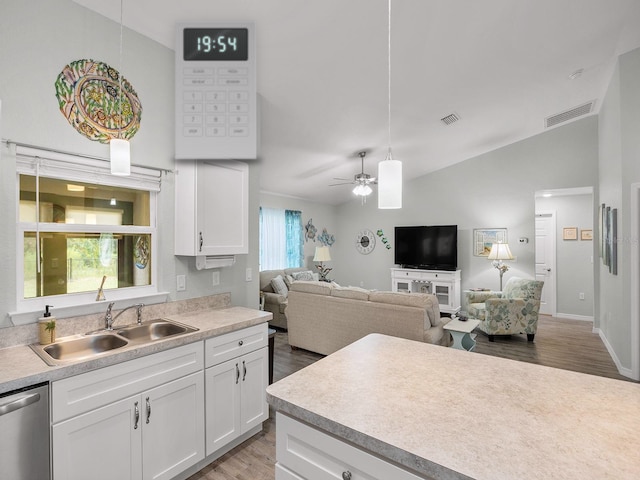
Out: 19h54
